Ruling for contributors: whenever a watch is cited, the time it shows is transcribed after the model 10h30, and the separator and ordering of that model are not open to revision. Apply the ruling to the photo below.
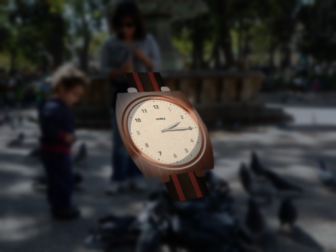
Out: 2h15
